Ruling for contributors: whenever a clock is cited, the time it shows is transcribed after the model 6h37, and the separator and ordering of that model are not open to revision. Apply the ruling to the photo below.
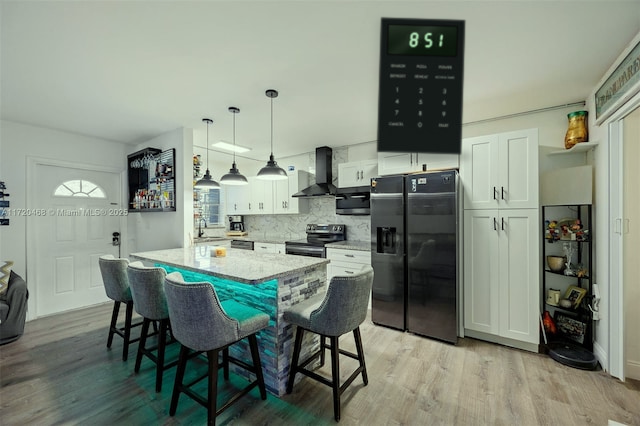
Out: 8h51
